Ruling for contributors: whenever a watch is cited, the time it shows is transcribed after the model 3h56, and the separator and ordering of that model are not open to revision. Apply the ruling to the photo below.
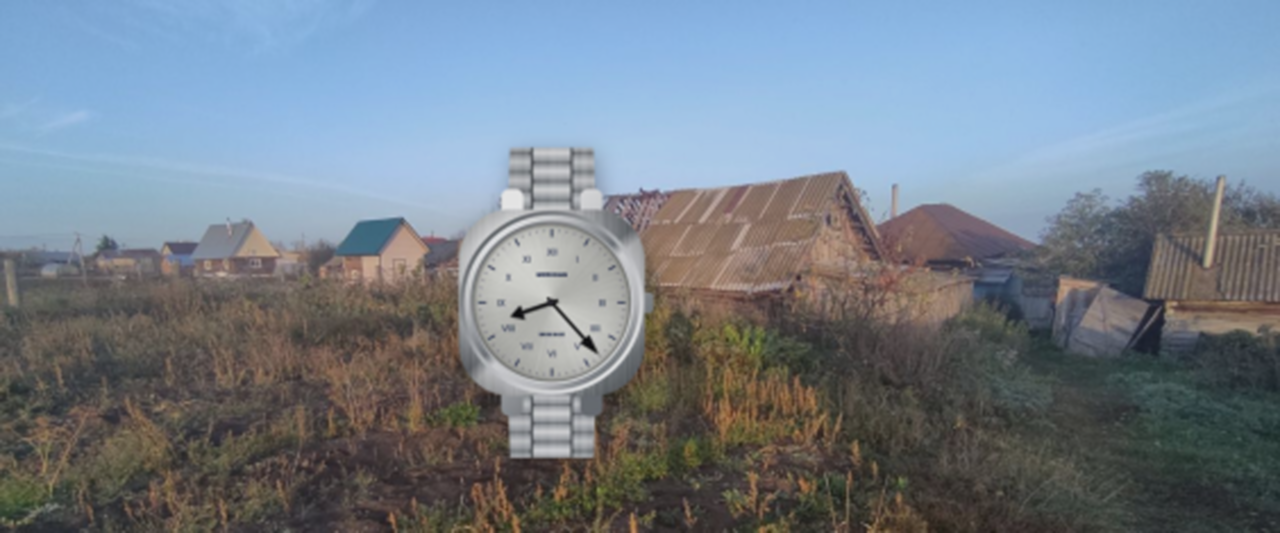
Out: 8h23
